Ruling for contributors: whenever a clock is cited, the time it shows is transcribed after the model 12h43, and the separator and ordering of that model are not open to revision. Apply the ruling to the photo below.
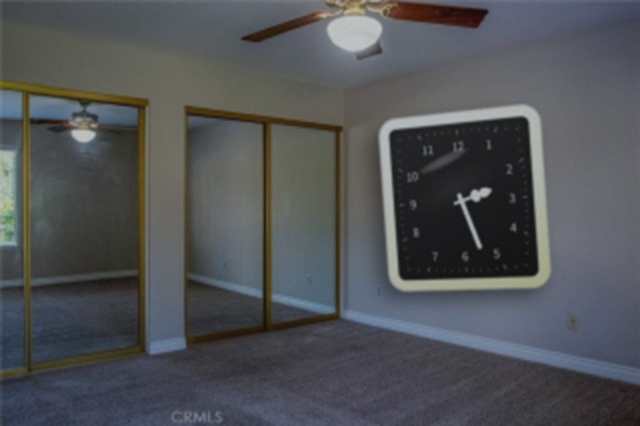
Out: 2h27
